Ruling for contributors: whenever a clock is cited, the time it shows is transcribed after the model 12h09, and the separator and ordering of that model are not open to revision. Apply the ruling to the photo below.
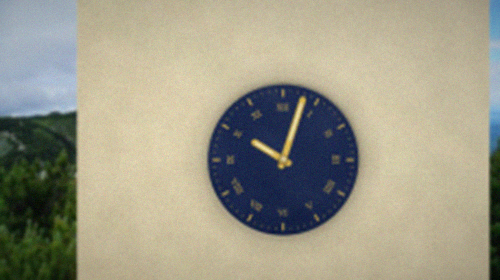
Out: 10h03
